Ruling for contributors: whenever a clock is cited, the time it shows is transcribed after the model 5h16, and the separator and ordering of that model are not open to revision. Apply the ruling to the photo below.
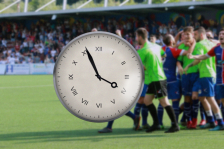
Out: 3h56
